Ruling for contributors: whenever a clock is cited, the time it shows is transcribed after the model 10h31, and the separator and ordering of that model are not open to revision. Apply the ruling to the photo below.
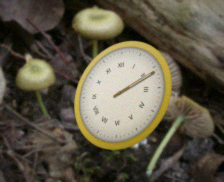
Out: 2h11
